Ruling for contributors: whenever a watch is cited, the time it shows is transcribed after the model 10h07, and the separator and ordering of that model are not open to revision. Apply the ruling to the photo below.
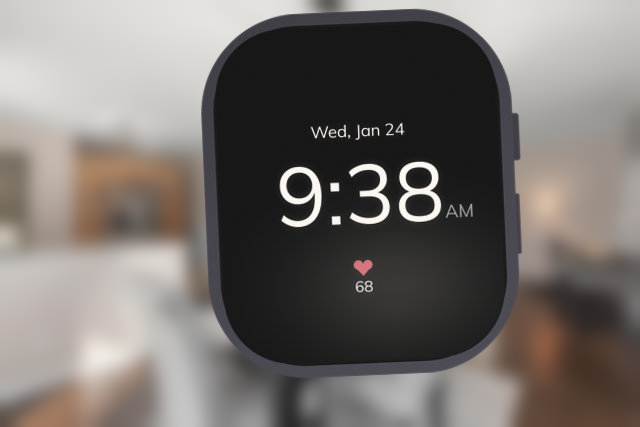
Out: 9h38
